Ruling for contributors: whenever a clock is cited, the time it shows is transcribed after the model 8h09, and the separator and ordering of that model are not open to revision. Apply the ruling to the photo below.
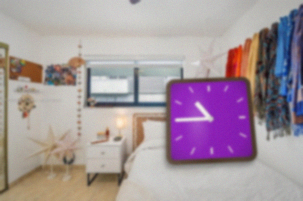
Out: 10h45
